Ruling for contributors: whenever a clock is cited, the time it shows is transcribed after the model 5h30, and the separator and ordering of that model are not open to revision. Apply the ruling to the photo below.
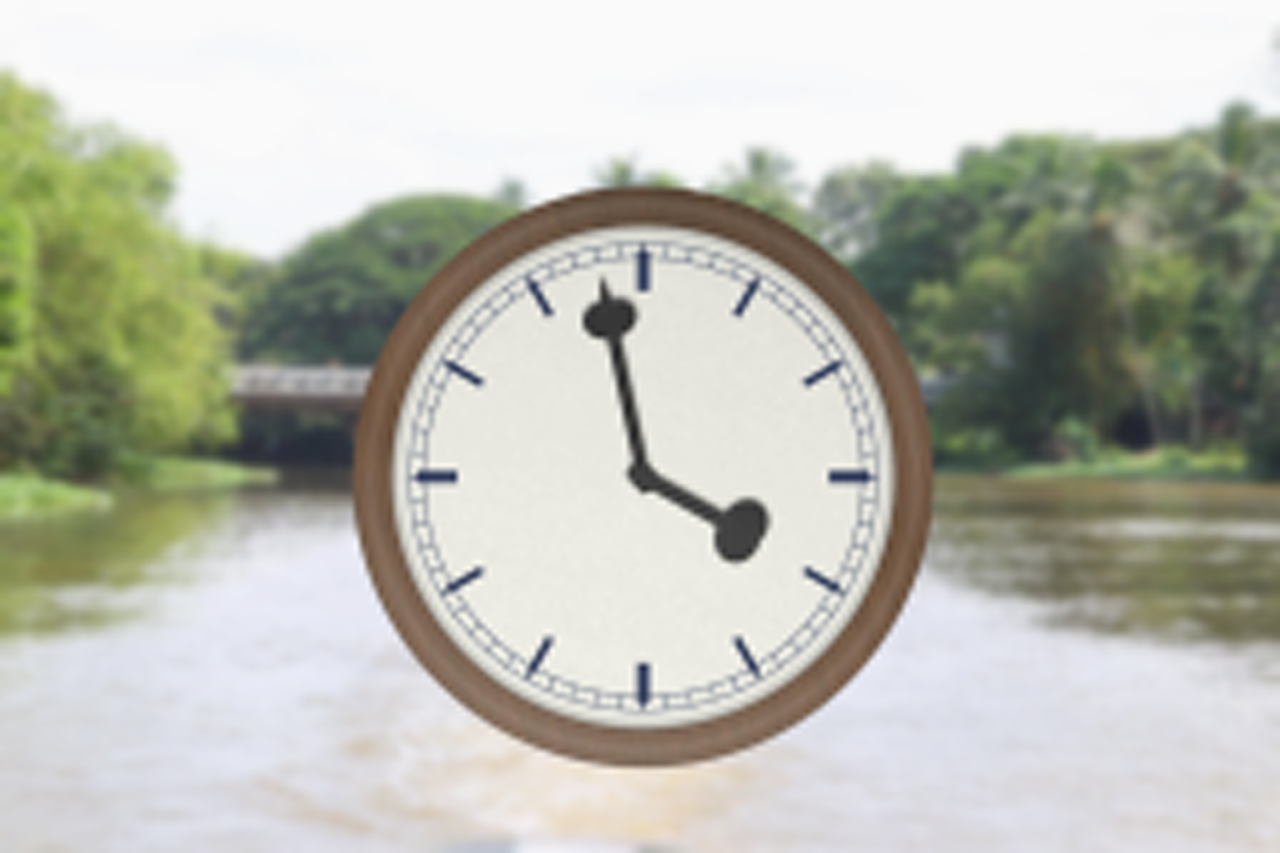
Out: 3h58
